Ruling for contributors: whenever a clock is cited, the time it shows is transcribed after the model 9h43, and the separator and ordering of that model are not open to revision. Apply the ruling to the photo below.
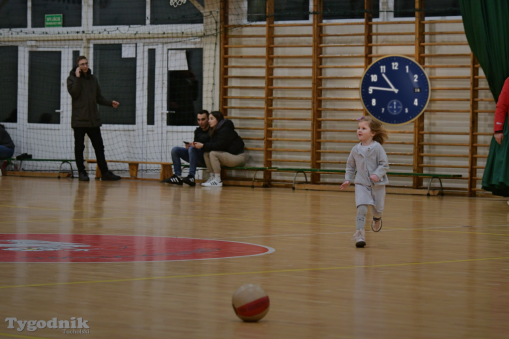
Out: 10h46
